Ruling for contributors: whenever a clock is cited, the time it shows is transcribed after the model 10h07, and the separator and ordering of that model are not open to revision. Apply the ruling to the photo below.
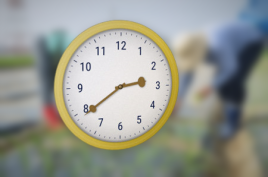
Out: 2h39
